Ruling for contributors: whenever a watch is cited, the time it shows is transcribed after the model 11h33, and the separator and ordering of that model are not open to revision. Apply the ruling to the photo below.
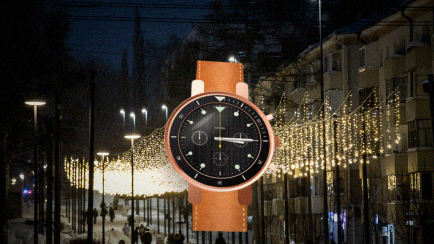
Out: 3h15
